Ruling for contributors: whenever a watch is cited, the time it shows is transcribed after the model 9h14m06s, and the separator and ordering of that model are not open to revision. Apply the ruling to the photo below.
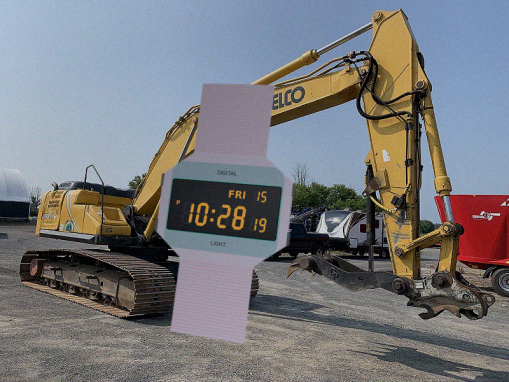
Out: 10h28m19s
